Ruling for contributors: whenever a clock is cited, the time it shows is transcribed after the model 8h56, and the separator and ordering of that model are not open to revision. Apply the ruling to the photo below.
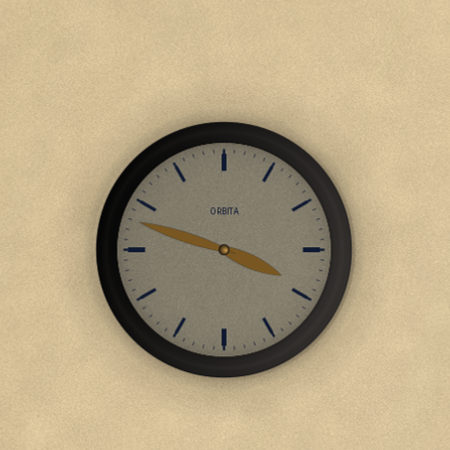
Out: 3h48
